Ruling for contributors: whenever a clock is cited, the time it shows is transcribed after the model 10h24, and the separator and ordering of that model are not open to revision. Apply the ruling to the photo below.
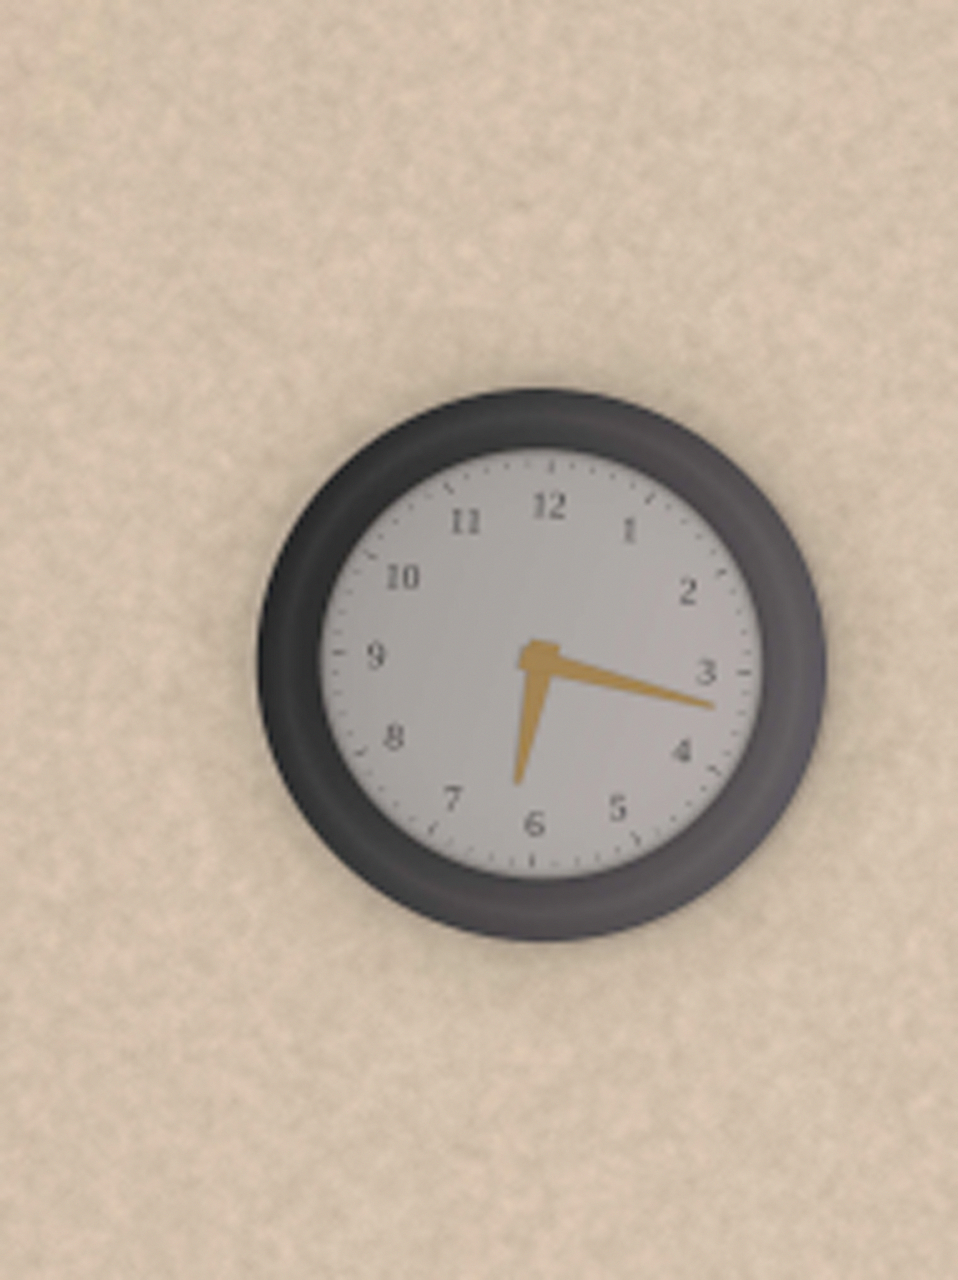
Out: 6h17
